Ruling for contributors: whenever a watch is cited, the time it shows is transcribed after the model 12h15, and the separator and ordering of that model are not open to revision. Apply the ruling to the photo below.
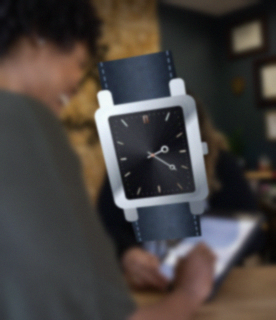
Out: 2h22
